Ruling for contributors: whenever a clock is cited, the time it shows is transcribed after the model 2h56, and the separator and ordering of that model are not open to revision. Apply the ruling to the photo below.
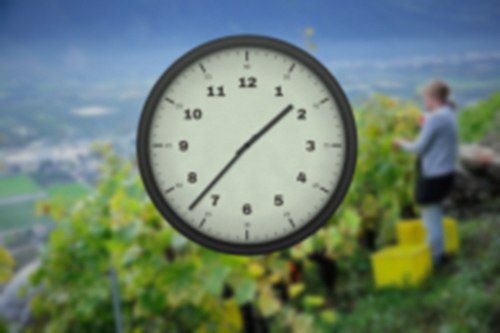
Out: 1h37
